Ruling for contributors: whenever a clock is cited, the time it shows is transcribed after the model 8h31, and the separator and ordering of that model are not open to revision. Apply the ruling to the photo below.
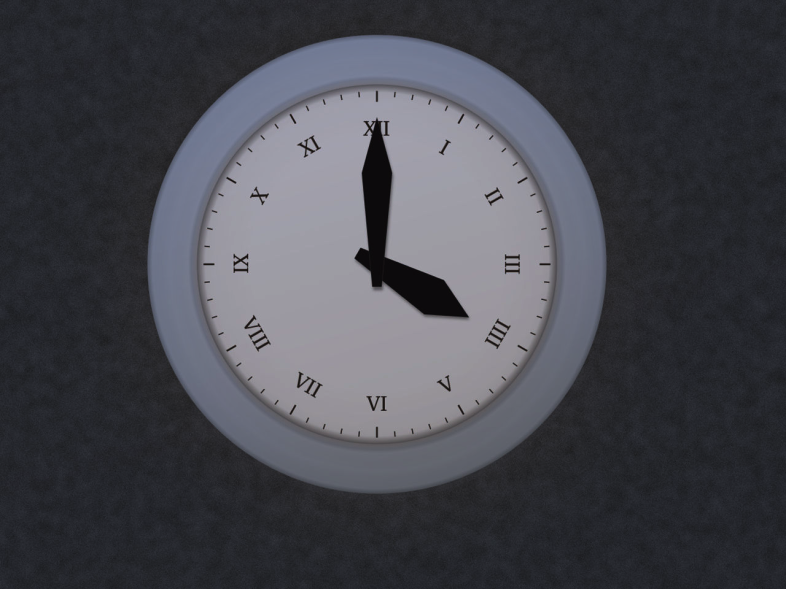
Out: 4h00
